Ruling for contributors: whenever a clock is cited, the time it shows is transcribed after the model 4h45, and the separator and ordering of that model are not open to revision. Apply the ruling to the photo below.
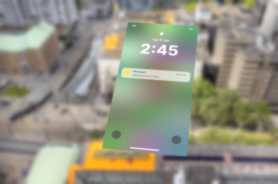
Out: 2h45
